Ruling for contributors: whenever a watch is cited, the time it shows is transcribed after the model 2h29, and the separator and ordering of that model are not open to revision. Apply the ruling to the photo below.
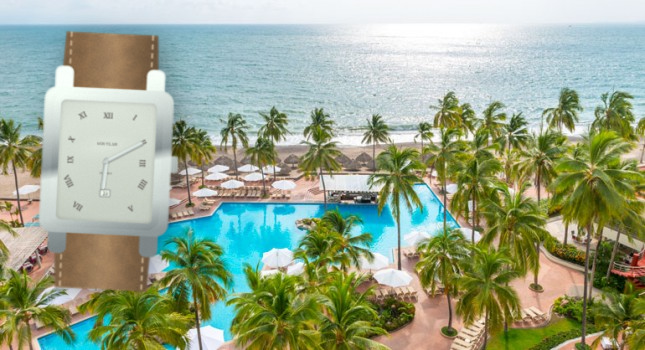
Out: 6h10
